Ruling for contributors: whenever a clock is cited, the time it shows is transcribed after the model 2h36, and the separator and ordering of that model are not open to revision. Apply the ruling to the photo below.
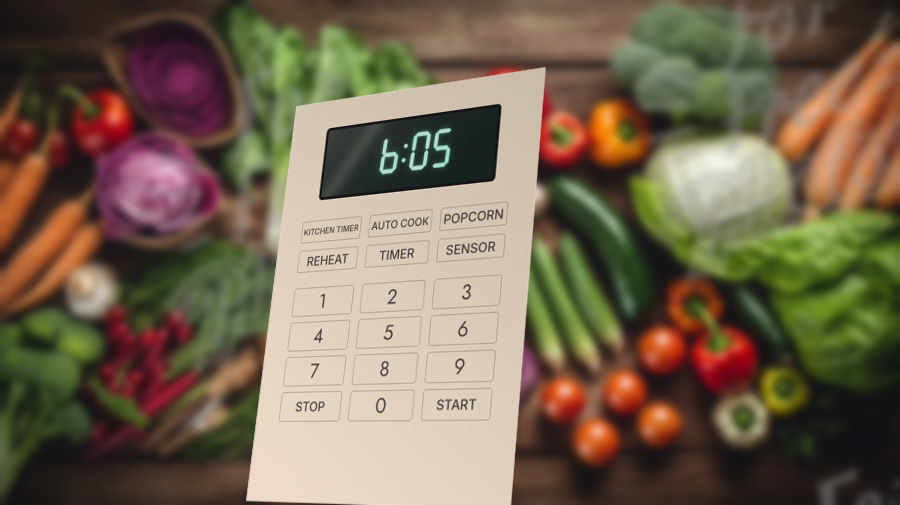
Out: 6h05
